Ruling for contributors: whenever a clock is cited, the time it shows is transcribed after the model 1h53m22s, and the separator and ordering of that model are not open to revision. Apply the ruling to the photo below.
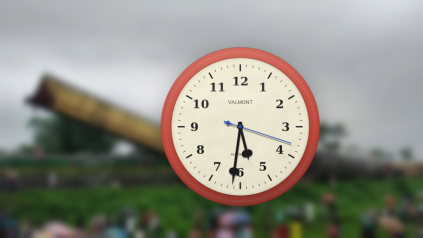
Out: 5h31m18s
